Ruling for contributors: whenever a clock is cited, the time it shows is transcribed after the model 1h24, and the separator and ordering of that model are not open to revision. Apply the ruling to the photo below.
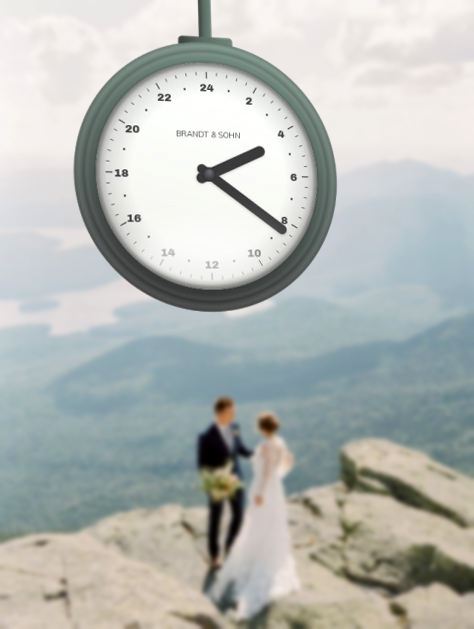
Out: 4h21
